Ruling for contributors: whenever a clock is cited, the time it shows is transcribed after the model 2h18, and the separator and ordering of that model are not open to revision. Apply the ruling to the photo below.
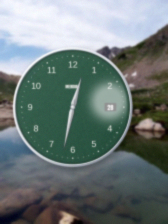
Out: 12h32
